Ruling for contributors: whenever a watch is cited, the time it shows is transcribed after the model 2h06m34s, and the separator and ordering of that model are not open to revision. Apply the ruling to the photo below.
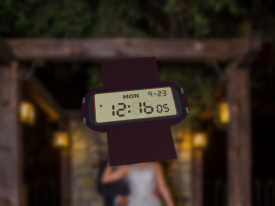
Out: 12h16m05s
